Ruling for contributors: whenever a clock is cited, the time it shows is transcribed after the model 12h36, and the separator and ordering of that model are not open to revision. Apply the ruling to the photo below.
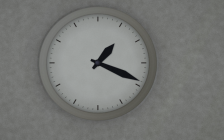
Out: 1h19
